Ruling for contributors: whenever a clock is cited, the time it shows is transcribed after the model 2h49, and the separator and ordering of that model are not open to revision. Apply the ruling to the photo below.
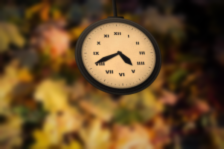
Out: 4h41
